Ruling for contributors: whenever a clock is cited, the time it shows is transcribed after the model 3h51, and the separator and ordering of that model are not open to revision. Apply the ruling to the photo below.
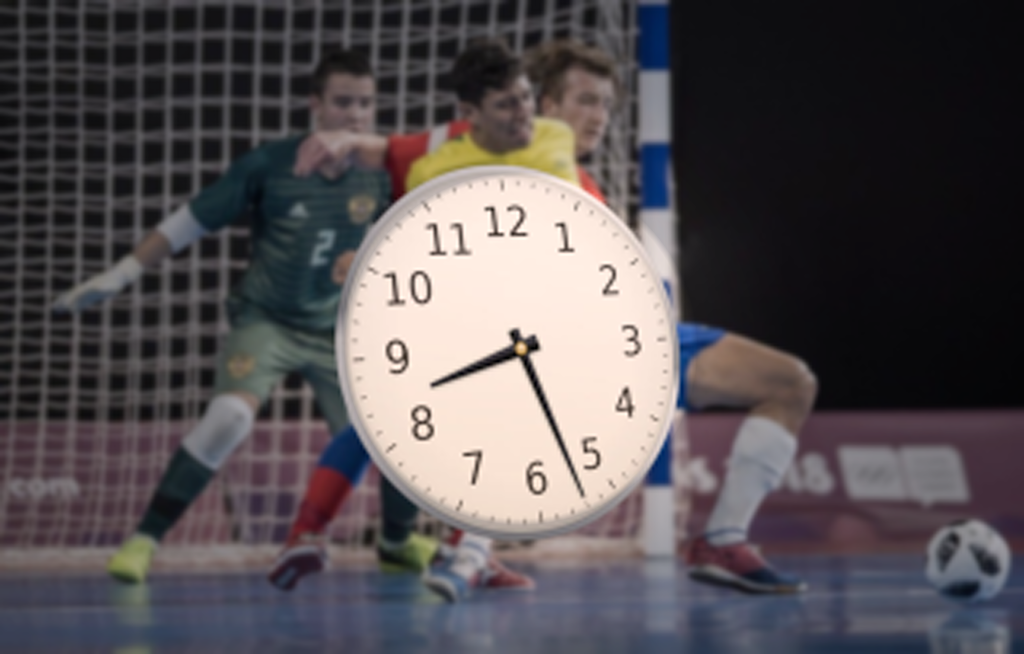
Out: 8h27
